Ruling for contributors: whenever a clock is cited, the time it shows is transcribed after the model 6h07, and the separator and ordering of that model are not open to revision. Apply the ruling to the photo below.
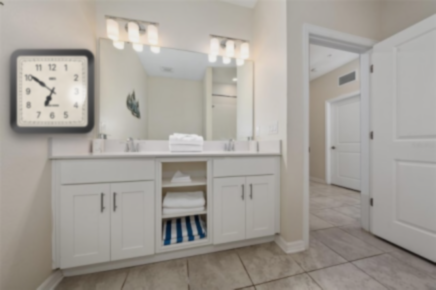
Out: 6h51
